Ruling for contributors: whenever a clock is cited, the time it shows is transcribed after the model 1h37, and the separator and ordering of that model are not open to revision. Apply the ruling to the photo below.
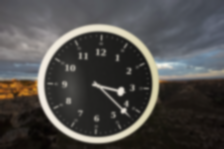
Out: 3h22
